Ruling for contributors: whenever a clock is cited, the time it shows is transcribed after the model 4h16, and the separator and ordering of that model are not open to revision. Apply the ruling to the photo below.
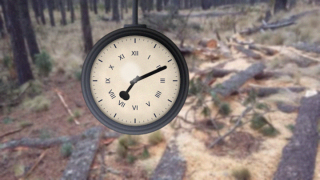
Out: 7h11
